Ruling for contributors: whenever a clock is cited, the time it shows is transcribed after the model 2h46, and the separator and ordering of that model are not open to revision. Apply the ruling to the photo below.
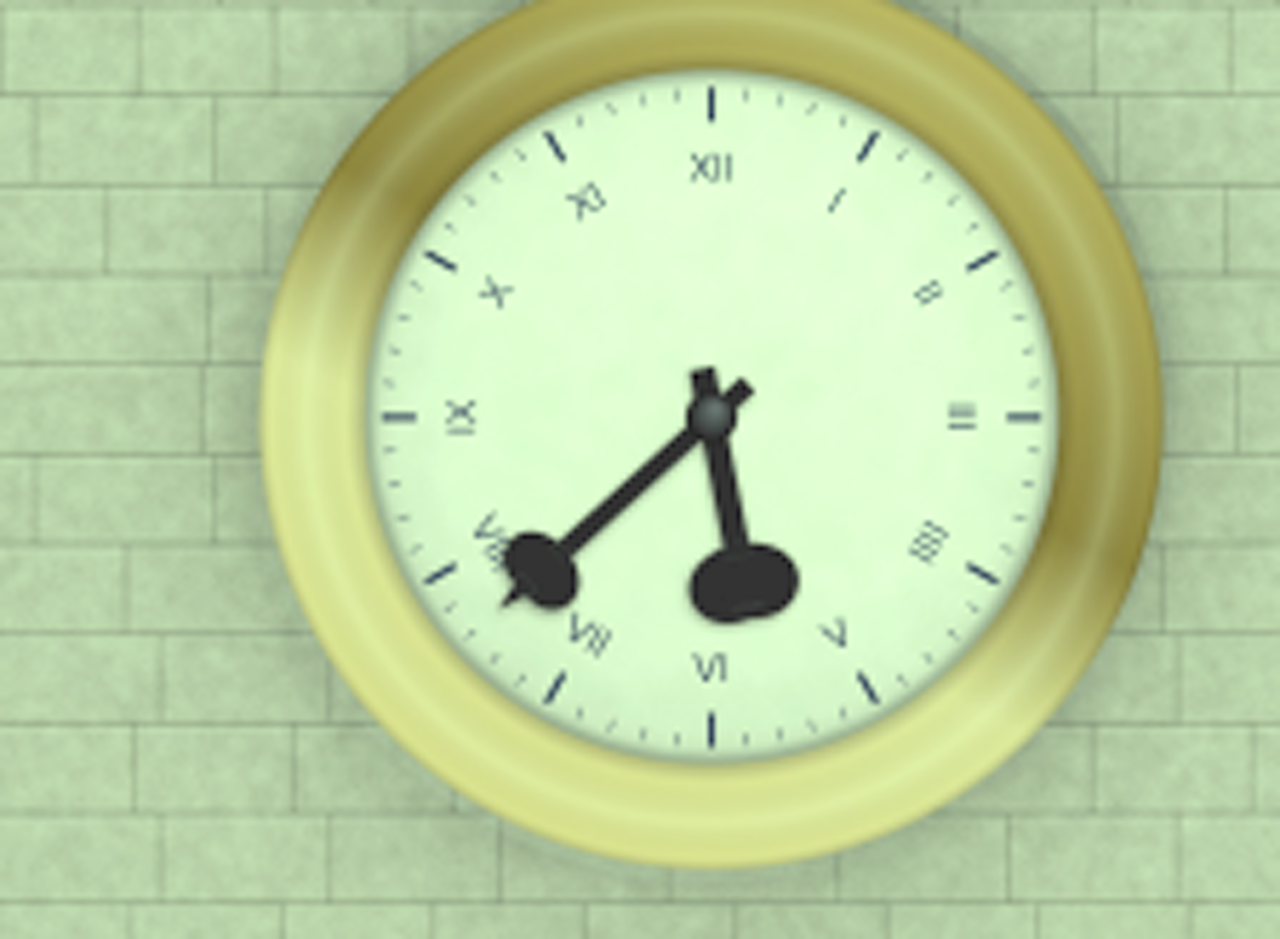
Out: 5h38
